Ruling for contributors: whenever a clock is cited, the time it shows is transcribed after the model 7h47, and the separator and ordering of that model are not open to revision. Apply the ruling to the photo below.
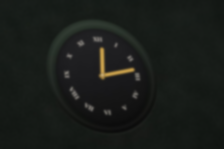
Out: 12h13
